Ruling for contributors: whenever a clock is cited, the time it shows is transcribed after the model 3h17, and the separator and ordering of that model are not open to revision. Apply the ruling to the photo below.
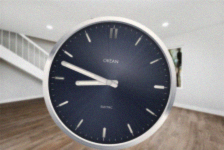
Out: 8h48
